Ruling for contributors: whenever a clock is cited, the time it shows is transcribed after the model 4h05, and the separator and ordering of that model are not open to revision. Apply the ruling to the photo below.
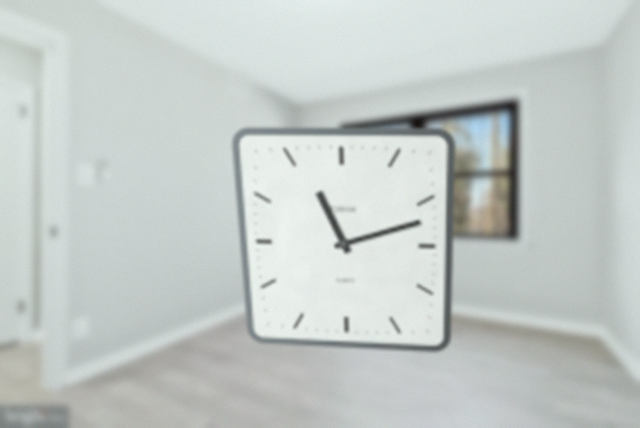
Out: 11h12
